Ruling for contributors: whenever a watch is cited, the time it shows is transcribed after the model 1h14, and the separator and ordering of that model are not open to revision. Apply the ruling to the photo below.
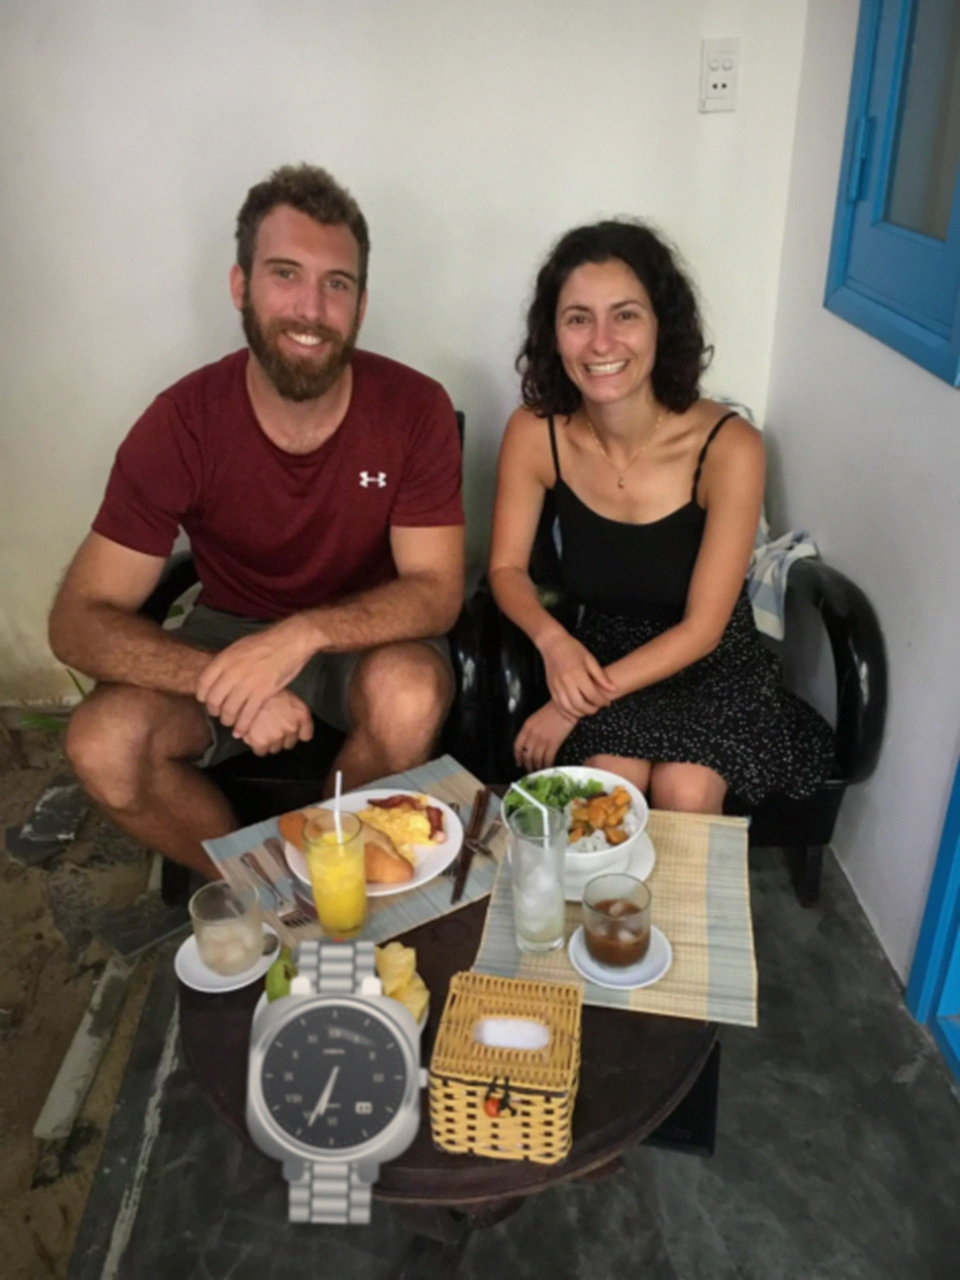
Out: 6h34
